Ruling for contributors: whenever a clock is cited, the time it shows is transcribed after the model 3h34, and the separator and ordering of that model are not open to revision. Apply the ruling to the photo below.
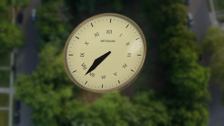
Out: 7h37
